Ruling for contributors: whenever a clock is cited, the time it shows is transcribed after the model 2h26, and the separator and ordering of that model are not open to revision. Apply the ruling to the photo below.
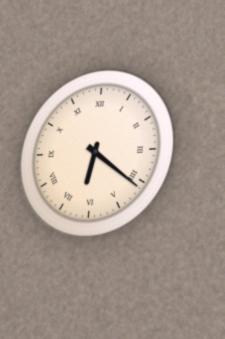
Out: 6h21
